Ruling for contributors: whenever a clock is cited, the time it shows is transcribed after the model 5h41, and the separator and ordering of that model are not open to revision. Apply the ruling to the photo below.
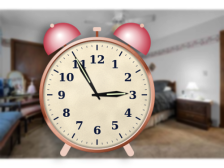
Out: 2h55
